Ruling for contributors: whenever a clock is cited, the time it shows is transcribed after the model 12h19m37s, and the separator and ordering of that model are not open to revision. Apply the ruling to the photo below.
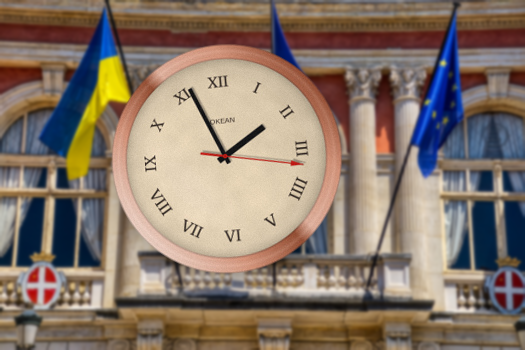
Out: 1h56m17s
